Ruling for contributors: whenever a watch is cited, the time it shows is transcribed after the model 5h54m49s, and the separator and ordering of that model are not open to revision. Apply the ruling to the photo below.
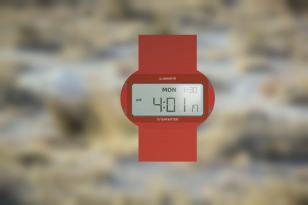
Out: 4h01m17s
